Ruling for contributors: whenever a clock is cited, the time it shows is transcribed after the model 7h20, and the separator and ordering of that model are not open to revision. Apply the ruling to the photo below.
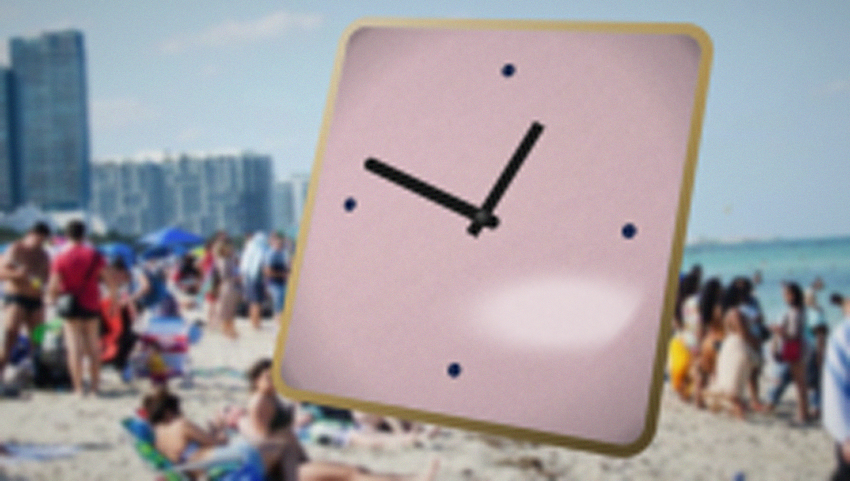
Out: 12h48
